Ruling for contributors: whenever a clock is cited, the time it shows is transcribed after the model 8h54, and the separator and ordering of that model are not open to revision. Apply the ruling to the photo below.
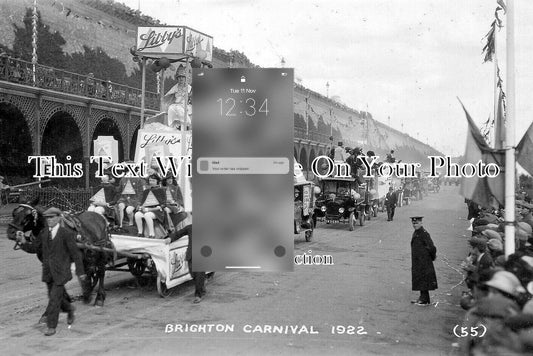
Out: 12h34
